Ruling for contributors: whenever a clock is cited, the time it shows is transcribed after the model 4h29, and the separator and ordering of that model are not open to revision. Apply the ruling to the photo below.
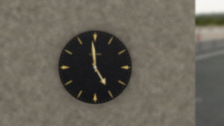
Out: 4h59
